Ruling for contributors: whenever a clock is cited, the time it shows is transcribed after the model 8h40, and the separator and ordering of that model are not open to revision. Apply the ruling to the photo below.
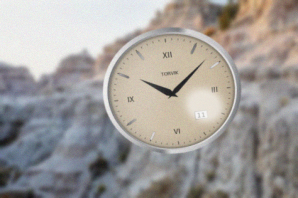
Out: 10h08
